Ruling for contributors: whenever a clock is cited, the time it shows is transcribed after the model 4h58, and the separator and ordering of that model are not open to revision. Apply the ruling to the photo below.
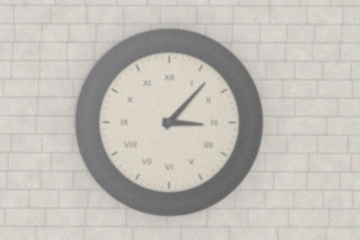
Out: 3h07
